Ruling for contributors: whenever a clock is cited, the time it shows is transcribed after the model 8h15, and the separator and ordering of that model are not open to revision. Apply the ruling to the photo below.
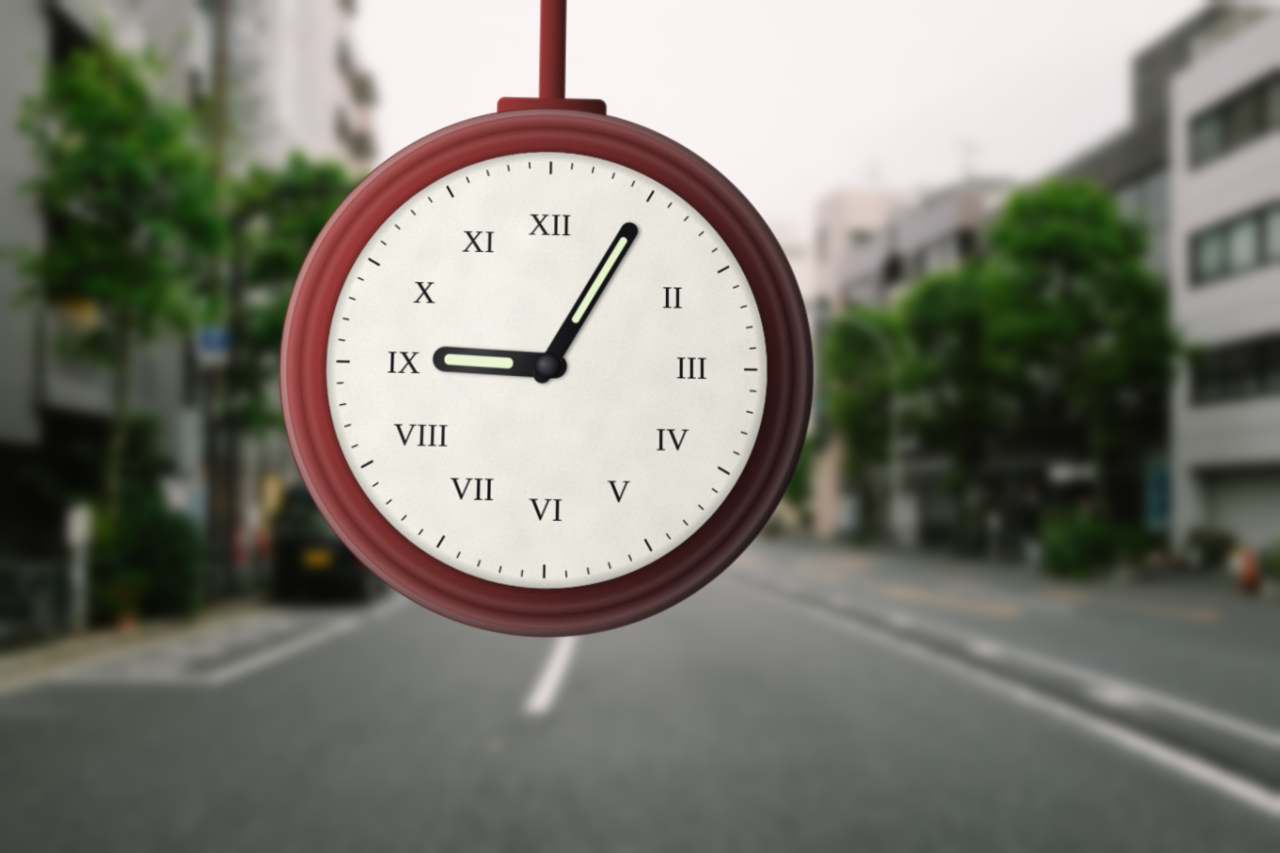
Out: 9h05
